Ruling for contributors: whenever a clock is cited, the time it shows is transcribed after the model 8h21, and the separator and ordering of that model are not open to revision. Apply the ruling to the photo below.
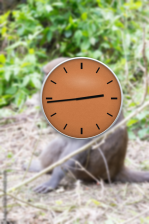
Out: 2h44
